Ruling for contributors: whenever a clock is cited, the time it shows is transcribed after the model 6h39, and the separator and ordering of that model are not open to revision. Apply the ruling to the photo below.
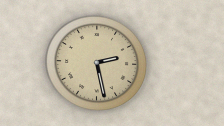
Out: 2h28
